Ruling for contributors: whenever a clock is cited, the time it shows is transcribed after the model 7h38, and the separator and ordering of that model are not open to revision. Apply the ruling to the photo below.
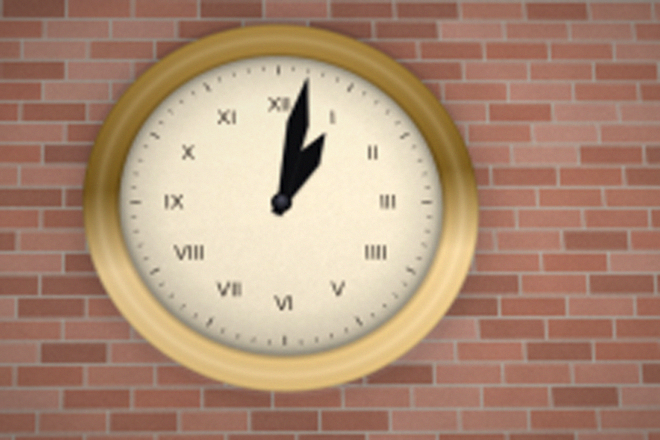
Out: 1h02
